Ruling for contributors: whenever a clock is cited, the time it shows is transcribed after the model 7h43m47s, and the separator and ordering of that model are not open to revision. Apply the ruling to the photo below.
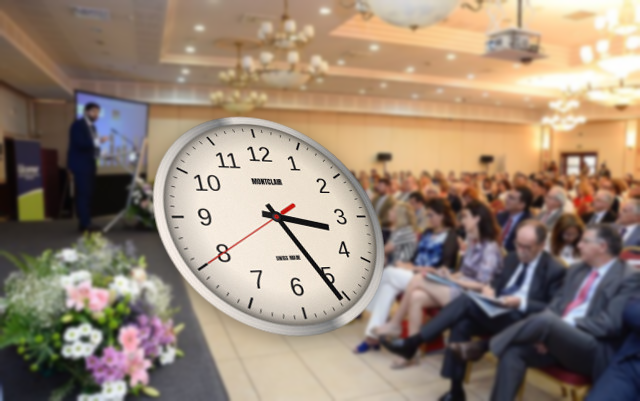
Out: 3h25m40s
